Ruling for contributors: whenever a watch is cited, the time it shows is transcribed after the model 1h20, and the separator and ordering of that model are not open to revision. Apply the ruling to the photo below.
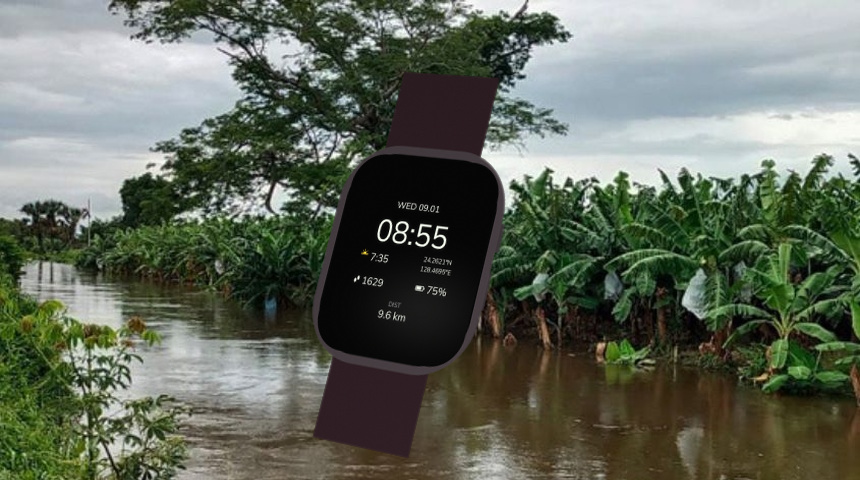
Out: 8h55
